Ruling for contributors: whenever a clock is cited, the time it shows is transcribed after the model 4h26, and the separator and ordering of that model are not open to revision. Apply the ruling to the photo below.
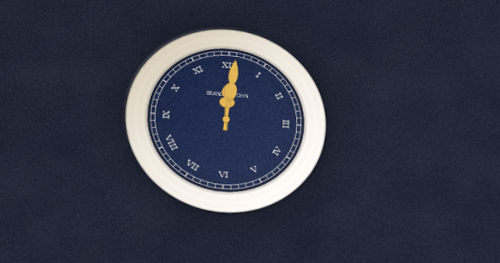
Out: 12h01
